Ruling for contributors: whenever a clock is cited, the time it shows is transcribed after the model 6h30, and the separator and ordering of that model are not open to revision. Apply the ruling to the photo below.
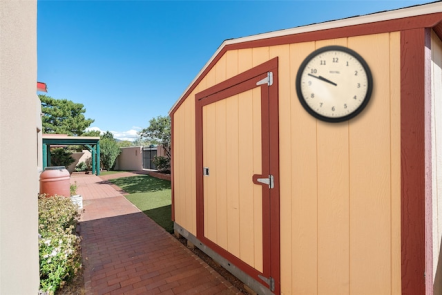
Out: 9h48
